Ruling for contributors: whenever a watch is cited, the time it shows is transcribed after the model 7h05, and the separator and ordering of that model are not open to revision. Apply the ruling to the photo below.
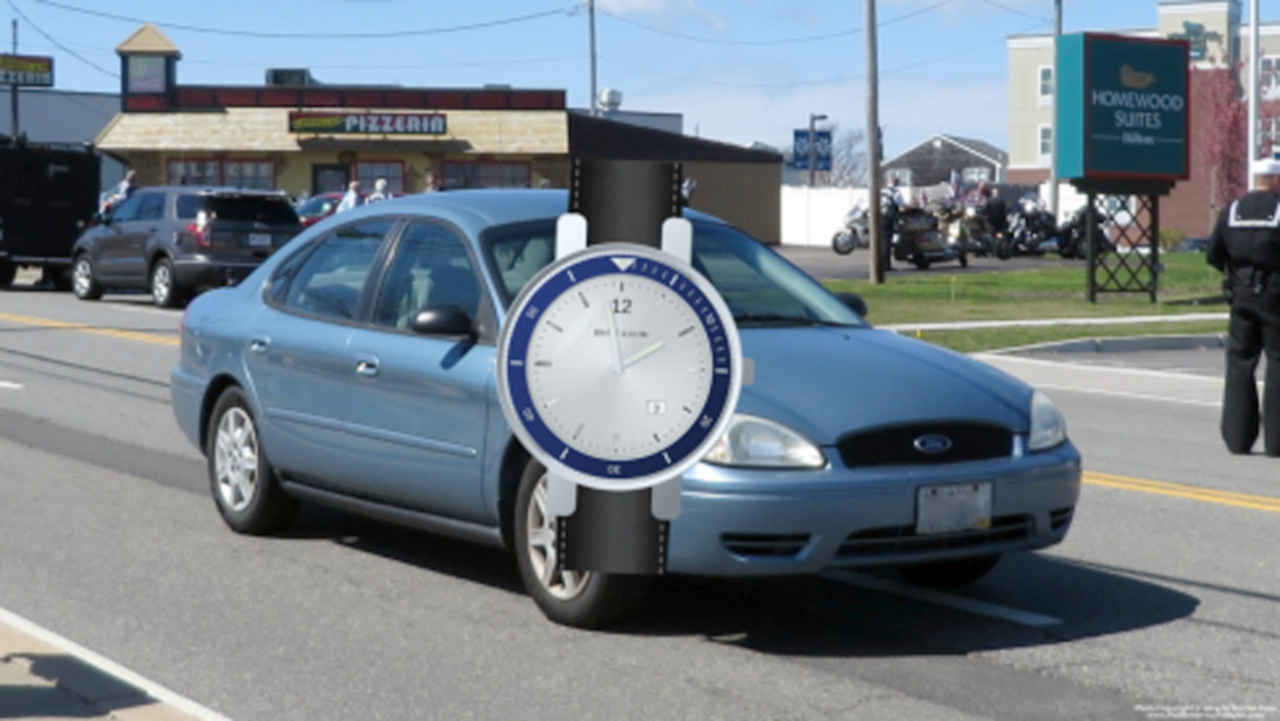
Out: 1h58
